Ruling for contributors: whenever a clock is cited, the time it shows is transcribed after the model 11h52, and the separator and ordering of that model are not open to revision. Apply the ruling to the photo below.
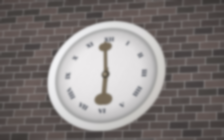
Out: 5h59
